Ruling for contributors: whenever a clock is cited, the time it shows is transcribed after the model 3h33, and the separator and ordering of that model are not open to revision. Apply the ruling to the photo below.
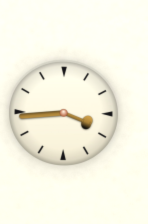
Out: 3h44
